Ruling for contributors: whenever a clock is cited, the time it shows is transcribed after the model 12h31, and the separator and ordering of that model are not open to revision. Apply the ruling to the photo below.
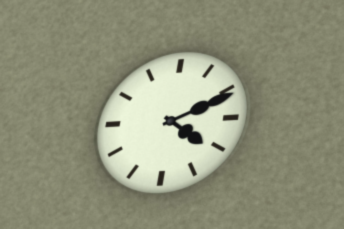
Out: 4h11
